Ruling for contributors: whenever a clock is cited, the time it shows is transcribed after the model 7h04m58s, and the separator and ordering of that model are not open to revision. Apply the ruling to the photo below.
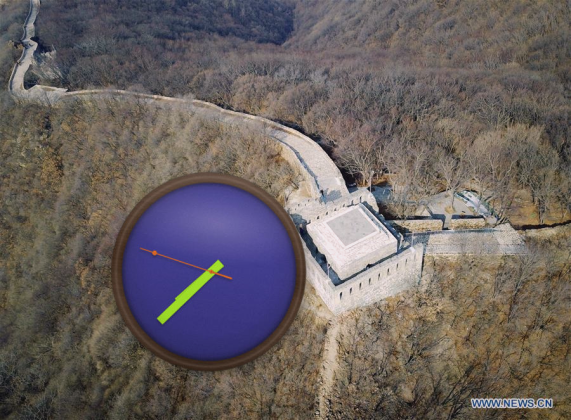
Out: 7h37m48s
